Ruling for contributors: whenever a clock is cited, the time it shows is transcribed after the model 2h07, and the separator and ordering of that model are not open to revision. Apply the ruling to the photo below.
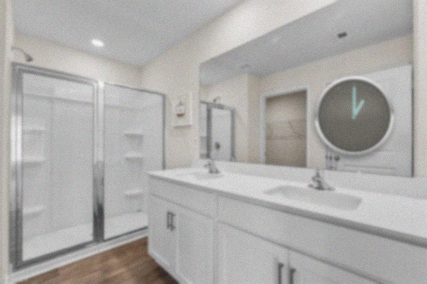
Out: 1h00
